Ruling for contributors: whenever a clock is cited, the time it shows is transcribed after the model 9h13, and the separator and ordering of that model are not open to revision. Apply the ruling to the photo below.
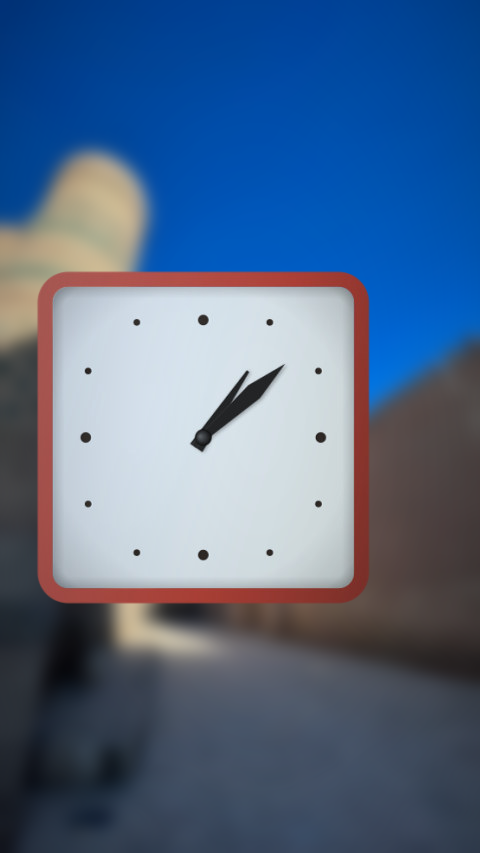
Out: 1h08
